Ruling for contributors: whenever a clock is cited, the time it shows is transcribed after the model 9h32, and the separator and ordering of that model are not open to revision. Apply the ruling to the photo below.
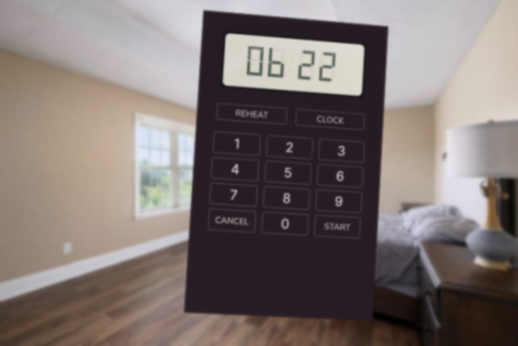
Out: 6h22
